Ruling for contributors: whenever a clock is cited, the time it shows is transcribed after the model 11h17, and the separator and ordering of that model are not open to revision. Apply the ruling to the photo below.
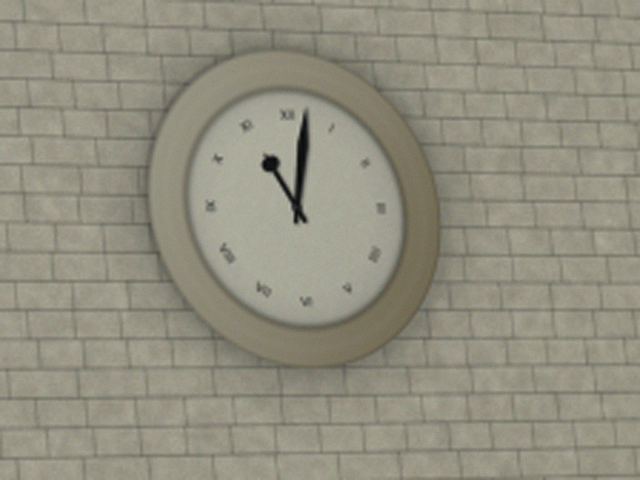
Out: 11h02
